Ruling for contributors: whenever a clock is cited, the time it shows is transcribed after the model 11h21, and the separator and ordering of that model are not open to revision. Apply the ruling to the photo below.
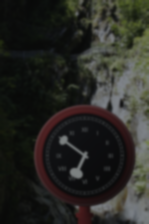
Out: 6h51
